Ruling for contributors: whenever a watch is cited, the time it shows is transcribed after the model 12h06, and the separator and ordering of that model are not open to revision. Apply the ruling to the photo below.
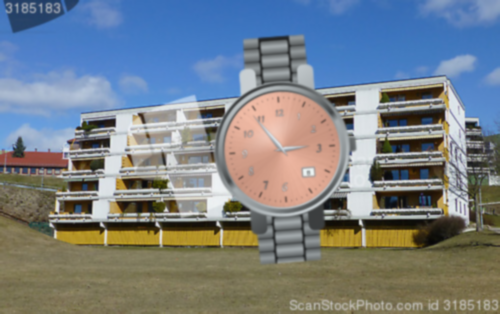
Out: 2h54
